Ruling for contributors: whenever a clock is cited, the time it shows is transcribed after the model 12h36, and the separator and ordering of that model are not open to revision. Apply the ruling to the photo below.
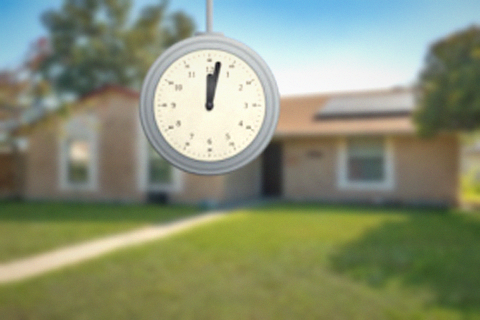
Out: 12h02
